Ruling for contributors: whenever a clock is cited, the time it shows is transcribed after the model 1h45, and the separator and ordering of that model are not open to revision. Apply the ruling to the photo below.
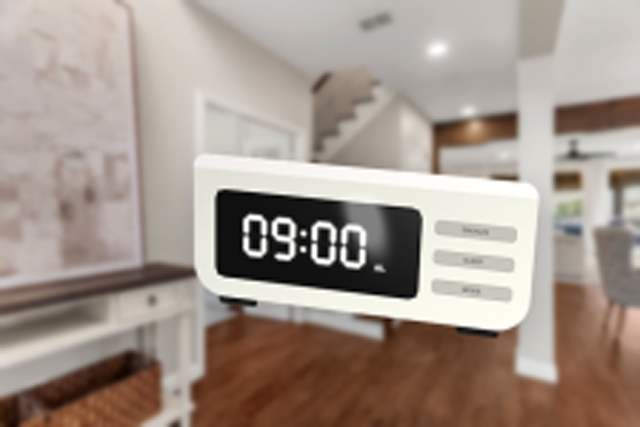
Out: 9h00
